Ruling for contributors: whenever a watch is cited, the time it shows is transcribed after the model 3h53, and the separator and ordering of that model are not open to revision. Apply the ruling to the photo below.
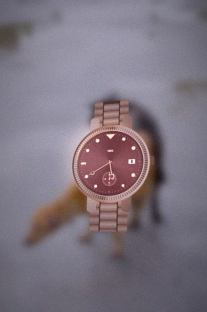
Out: 5h40
